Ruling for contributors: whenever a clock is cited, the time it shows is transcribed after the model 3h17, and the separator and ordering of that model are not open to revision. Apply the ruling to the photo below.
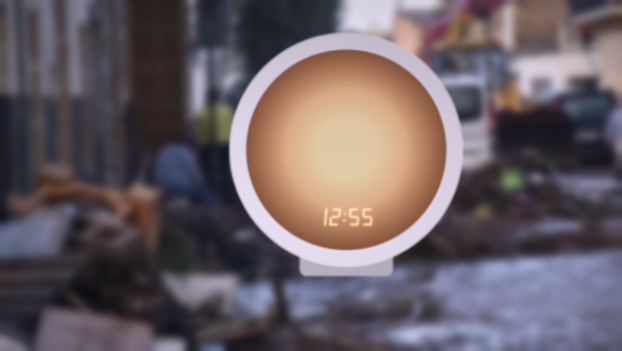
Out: 12h55
